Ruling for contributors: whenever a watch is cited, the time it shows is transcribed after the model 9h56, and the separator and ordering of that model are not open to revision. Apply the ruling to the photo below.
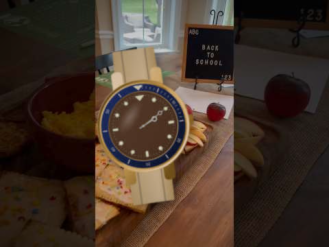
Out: 2h10
